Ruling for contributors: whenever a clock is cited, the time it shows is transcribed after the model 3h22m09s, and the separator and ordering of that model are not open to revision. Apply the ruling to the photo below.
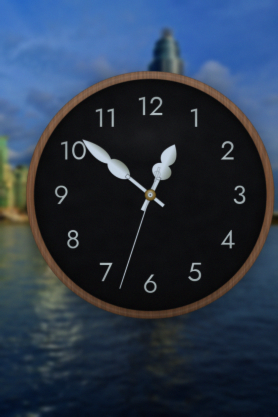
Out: 12h51m33s
